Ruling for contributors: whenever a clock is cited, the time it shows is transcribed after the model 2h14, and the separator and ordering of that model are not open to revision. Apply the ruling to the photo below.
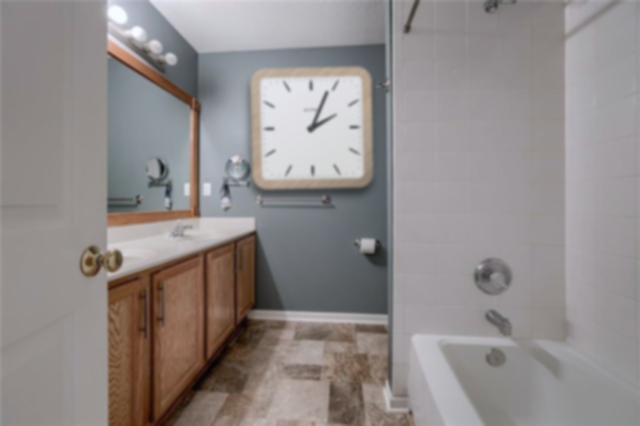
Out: 2h04
